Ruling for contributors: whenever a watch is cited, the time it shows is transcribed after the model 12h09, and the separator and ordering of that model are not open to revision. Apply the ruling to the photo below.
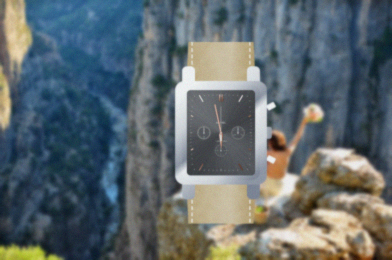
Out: 5h58
